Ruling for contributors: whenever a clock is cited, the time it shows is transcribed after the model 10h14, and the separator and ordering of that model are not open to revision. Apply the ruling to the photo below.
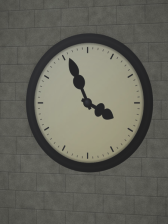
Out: 3h56
